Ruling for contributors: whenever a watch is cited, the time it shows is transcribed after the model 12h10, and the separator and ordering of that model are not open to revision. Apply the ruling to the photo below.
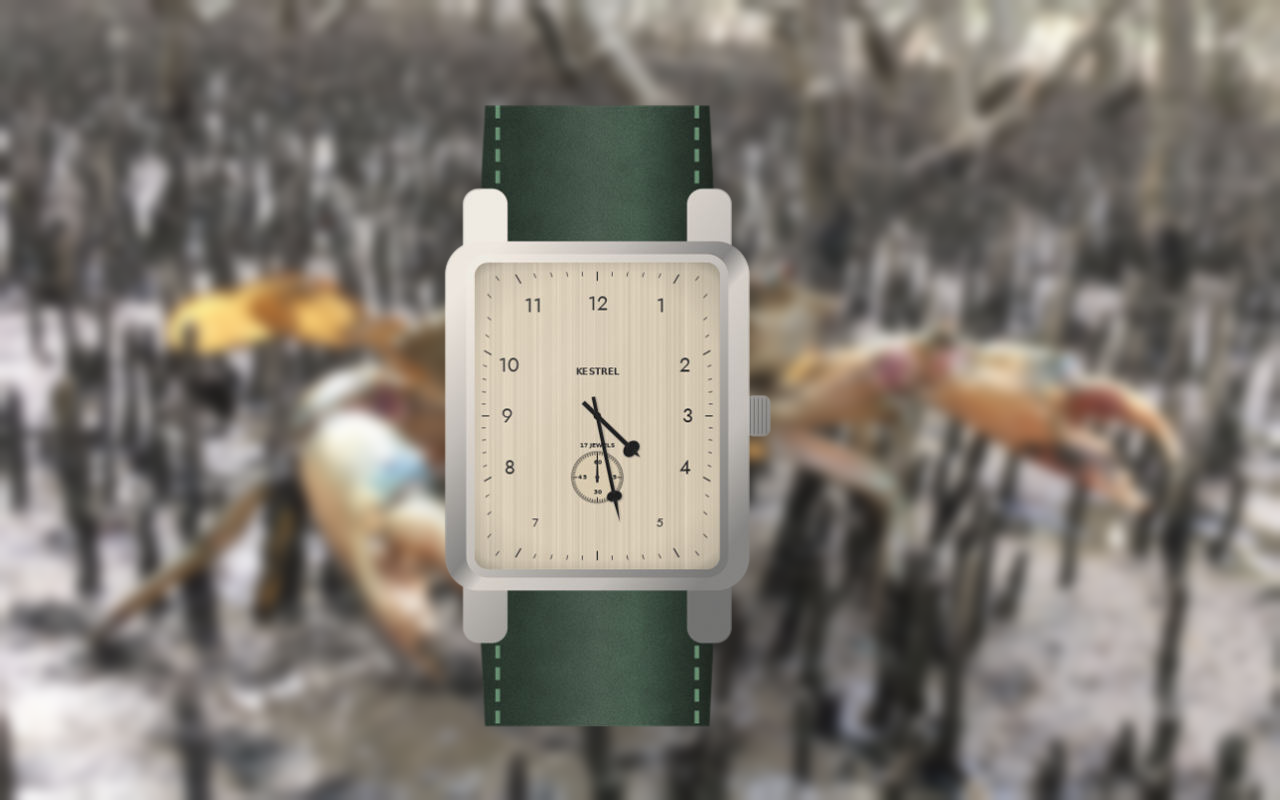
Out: 4h28
